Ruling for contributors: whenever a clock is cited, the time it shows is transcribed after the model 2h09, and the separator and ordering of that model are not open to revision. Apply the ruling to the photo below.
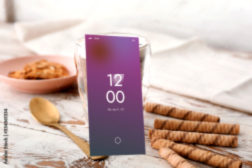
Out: 12h00
